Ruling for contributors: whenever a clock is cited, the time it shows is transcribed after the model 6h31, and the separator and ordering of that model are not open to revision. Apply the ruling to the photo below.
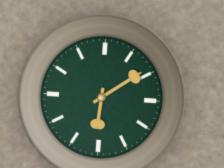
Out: 6h09
